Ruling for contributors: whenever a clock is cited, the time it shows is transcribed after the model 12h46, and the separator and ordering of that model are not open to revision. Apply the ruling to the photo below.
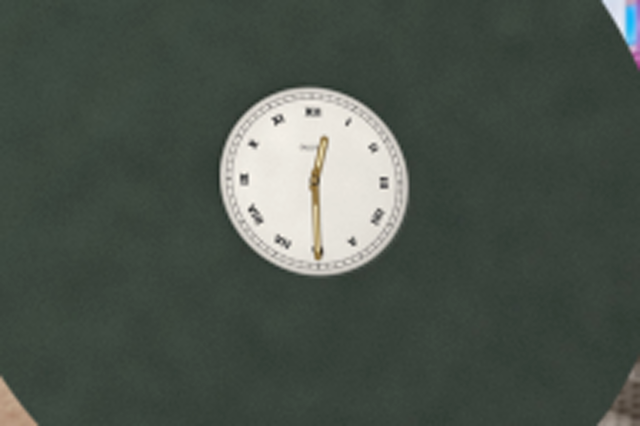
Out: 12h30
